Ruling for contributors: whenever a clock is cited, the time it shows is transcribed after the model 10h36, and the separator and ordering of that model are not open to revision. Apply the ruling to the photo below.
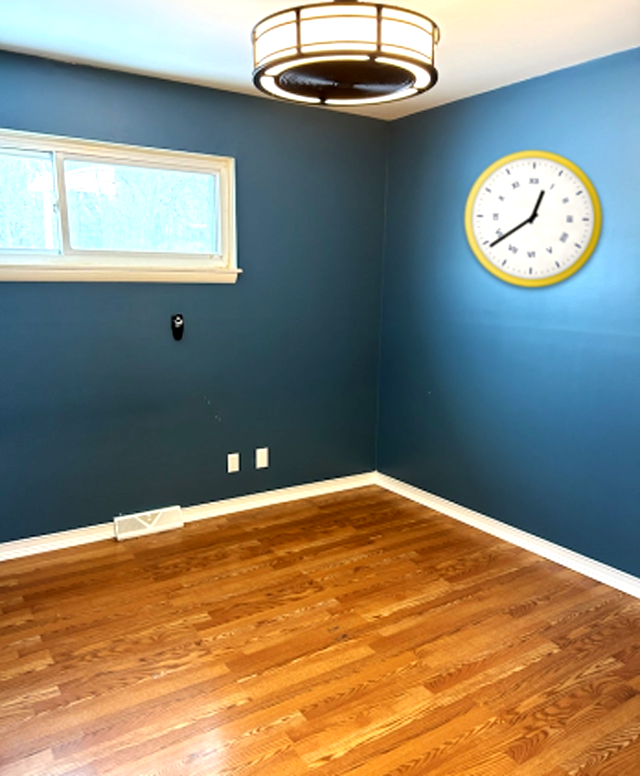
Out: 12h39
